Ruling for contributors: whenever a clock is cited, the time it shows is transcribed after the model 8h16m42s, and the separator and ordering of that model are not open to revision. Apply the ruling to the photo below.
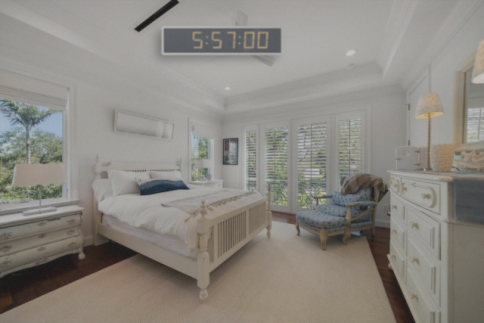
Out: 5h57m00s
